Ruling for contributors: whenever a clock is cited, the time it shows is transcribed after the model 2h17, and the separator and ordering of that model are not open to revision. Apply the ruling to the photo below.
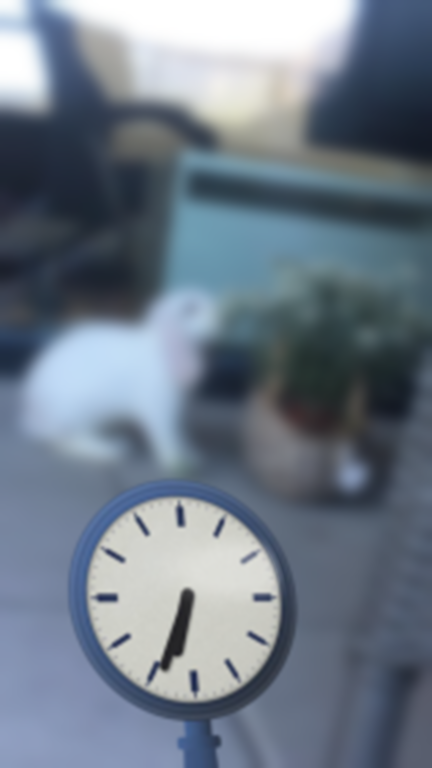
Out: 6h34
